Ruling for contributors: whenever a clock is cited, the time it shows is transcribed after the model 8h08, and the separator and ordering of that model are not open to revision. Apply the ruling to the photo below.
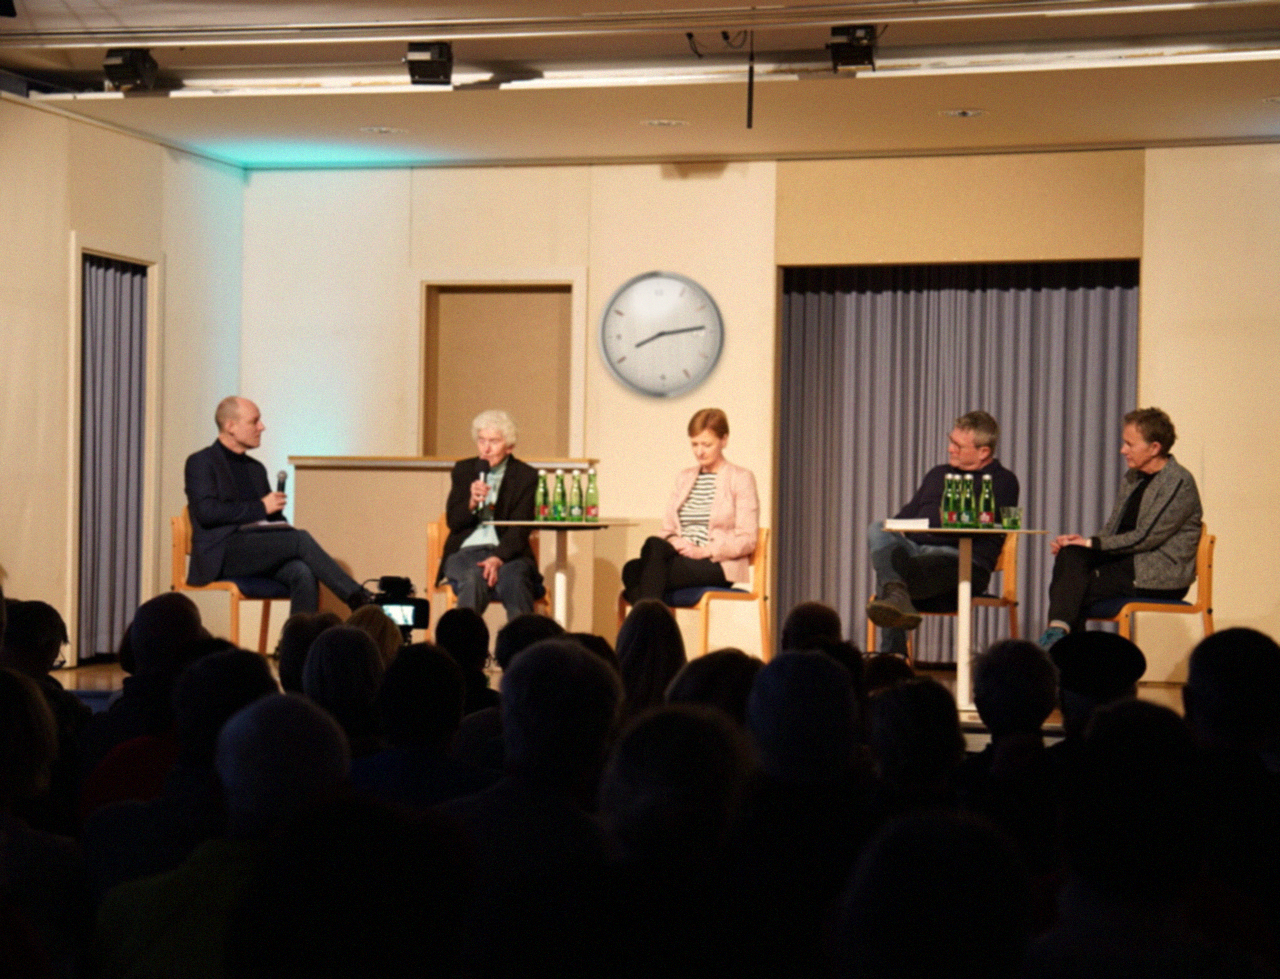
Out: 8h14
